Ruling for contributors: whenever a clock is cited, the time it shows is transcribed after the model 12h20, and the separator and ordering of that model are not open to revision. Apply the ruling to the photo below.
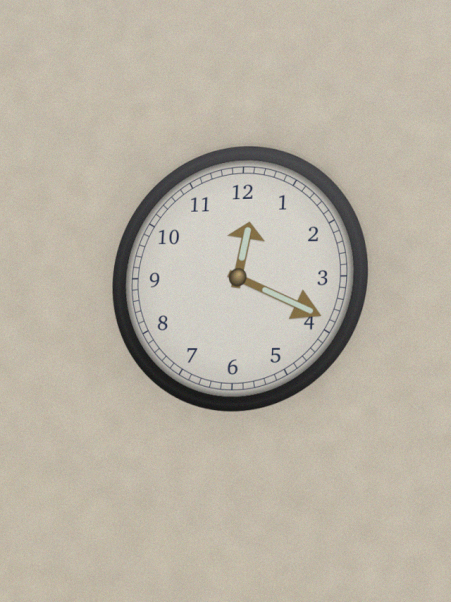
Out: 12h19
